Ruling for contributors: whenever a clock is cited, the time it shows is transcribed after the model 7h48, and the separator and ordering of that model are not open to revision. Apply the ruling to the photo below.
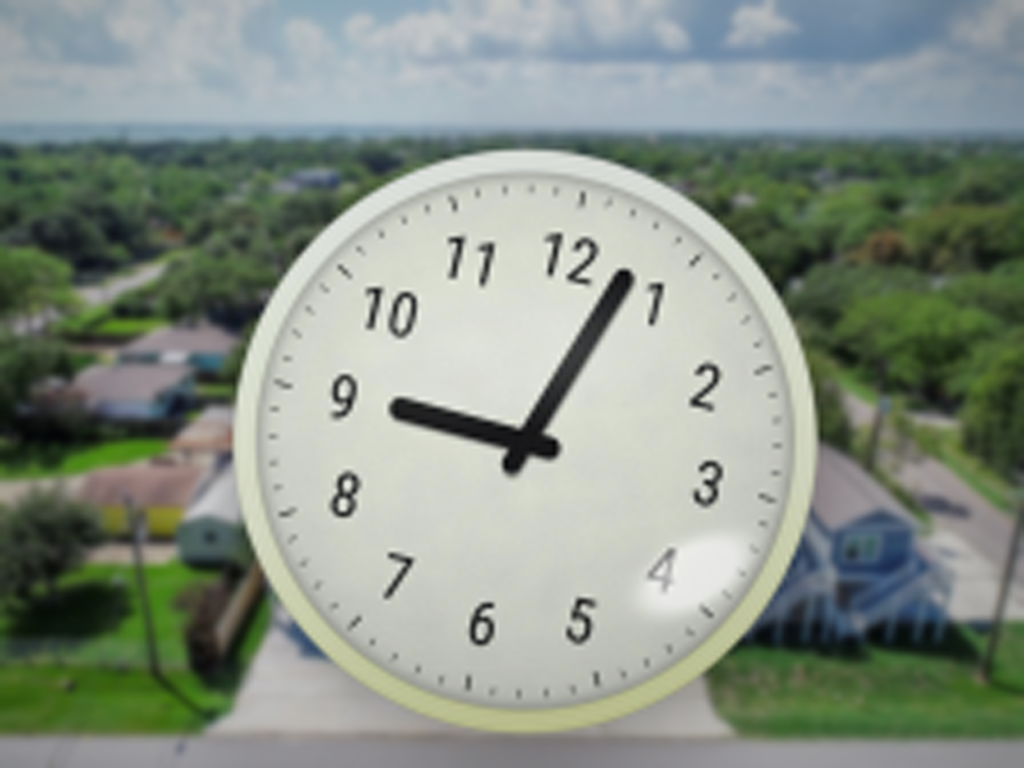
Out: 9h03
